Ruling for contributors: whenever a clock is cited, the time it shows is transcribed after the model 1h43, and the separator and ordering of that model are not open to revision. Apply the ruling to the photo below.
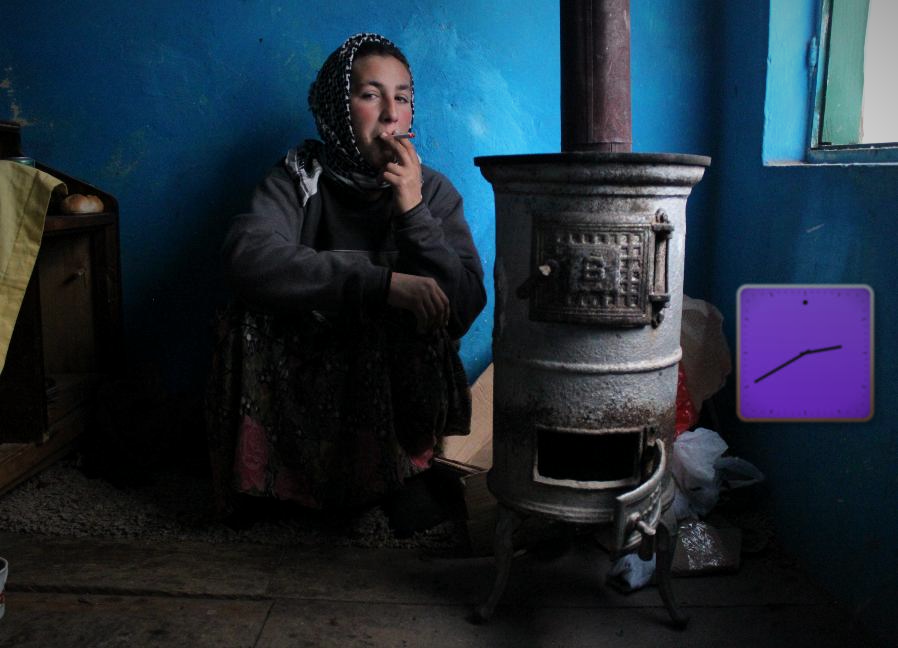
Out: 2h40
